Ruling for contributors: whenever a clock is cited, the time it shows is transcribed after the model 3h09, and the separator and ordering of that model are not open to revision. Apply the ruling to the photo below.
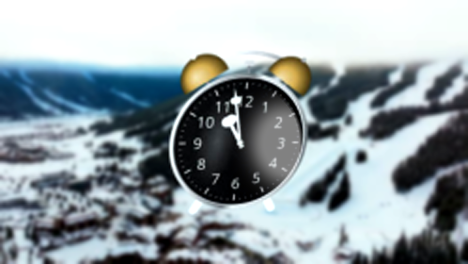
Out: 10h58
